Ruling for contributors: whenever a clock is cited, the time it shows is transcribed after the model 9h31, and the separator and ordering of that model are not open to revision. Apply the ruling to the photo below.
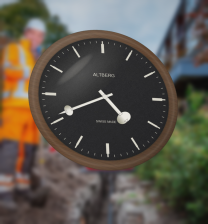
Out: 4h41
